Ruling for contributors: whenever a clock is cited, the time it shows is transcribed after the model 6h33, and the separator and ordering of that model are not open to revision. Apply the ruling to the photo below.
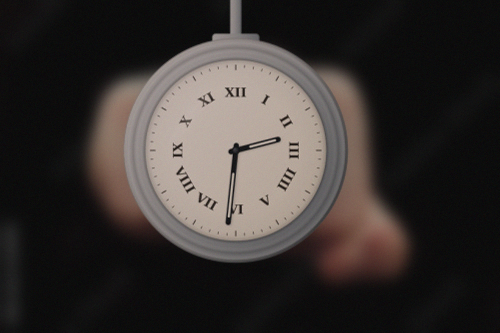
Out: 2h31
